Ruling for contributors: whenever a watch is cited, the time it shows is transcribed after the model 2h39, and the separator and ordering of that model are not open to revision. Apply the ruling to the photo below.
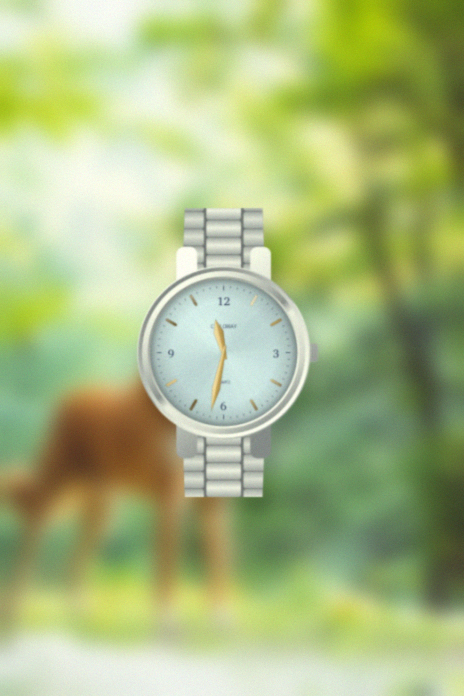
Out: 11h32
